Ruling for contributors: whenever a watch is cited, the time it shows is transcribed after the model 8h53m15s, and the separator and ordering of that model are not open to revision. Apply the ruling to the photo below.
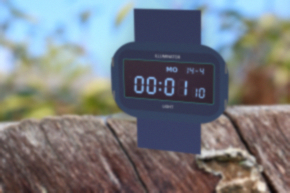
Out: 0h01m10s
